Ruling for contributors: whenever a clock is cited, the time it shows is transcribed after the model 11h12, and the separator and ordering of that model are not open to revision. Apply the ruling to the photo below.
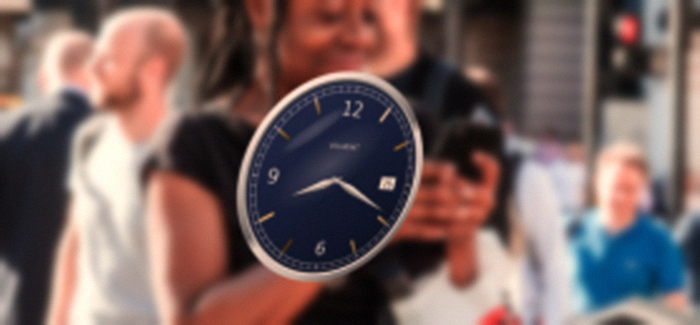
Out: 8h19
